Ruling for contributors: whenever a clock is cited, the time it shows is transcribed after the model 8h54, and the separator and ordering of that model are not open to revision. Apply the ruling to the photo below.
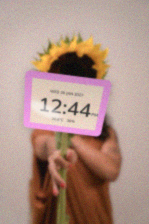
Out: 12h44
